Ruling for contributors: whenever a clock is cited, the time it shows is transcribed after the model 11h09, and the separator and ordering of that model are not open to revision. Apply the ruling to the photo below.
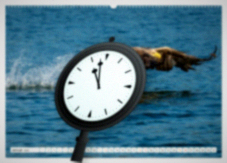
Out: 10h58
